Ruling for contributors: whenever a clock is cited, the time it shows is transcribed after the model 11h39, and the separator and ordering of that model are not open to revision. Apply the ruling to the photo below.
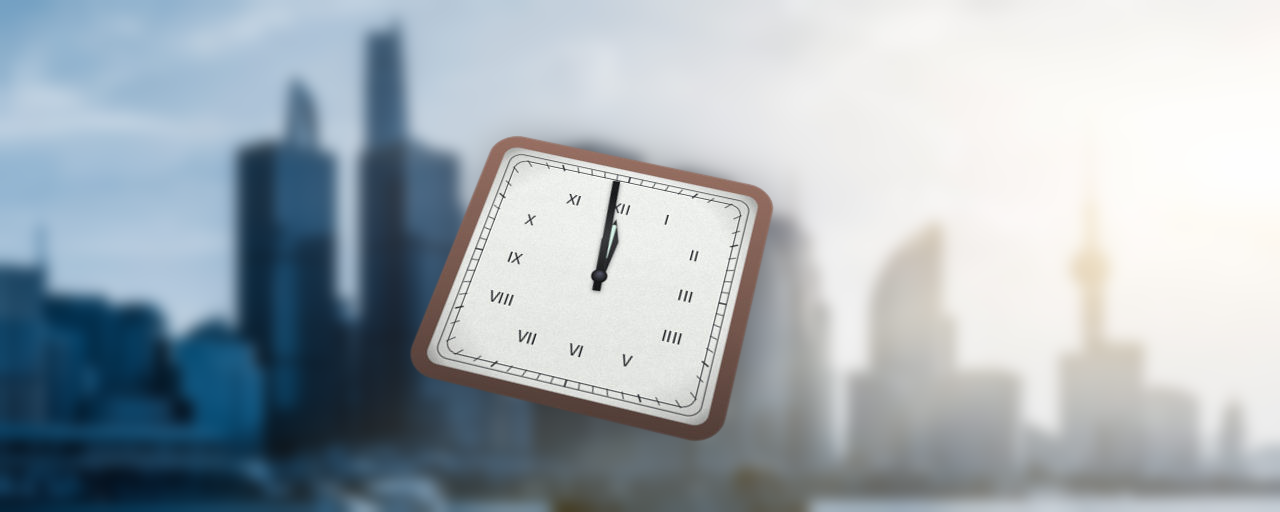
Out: 11h59
